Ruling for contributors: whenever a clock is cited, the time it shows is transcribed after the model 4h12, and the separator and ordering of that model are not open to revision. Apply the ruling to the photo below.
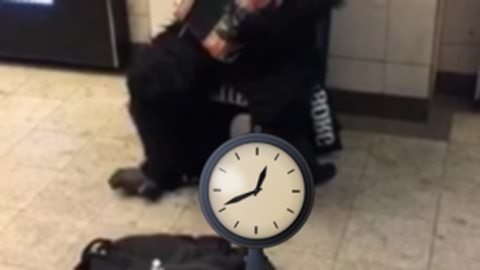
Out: 12h41
